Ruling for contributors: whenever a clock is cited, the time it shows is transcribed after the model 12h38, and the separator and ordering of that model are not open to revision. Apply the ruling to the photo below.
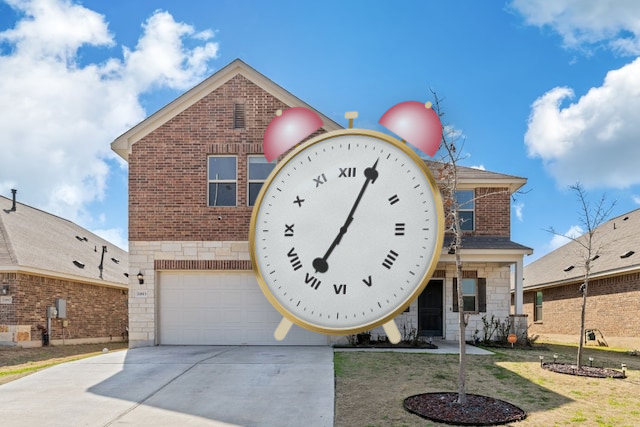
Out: 7h04
